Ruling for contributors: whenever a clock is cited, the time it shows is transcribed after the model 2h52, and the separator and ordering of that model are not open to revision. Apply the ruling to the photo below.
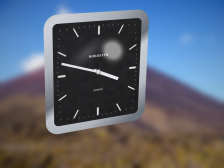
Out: 3h48
